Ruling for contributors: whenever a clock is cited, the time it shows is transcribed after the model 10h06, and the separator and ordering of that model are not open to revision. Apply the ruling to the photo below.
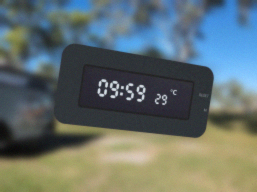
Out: 9h59
